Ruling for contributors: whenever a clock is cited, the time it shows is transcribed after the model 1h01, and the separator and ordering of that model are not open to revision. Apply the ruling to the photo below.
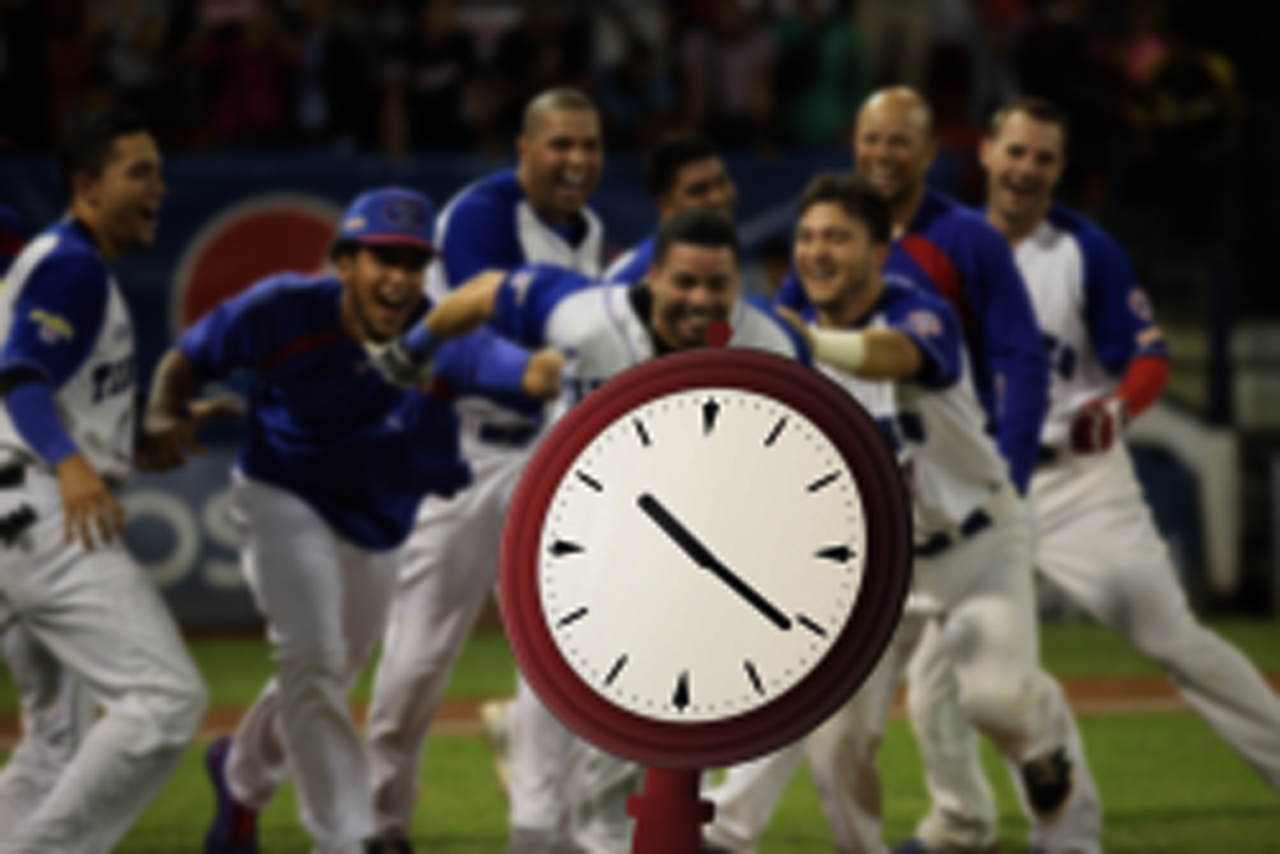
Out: 10h21
